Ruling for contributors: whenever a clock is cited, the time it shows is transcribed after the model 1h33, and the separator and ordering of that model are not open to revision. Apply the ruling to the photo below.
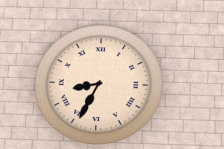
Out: 8h34
